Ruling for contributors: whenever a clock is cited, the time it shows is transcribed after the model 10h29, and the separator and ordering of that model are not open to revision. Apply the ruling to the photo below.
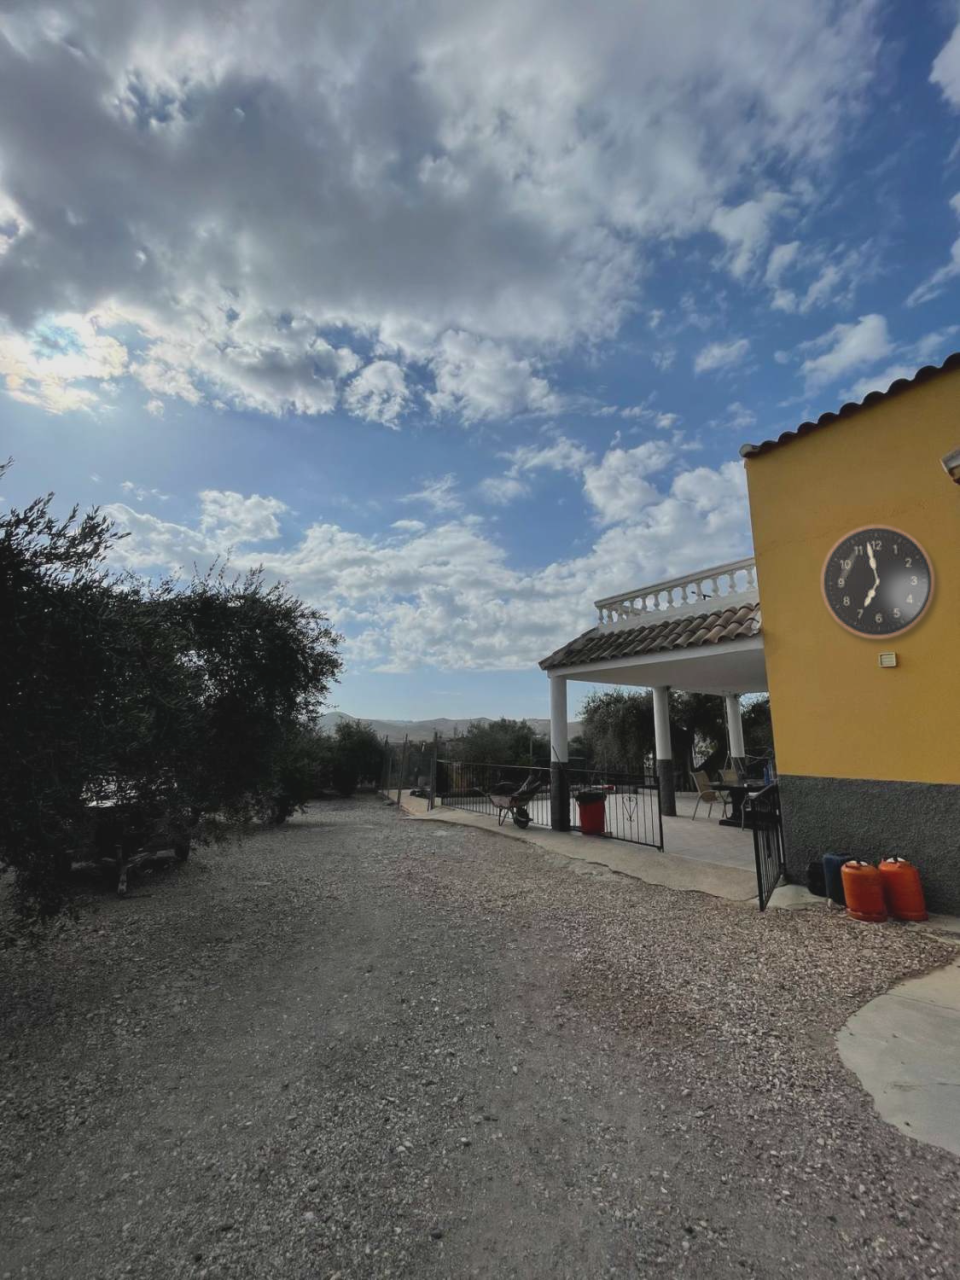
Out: 6h58
